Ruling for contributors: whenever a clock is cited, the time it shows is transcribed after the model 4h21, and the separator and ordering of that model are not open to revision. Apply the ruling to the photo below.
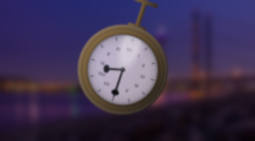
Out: 8h30
